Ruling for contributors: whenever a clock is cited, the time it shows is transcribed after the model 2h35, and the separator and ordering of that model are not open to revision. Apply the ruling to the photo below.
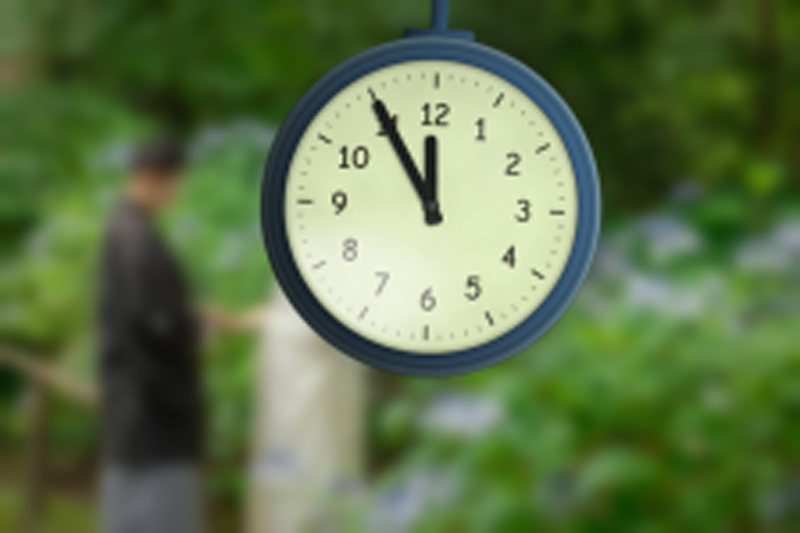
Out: 11h55
